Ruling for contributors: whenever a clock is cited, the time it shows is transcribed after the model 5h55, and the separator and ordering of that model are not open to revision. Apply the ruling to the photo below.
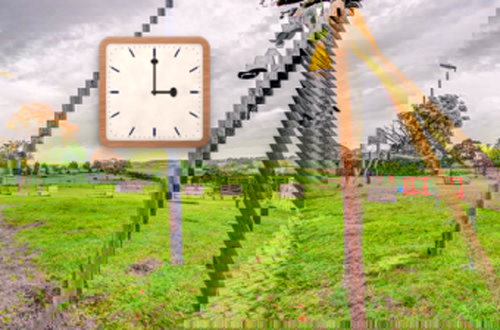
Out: 3h00
